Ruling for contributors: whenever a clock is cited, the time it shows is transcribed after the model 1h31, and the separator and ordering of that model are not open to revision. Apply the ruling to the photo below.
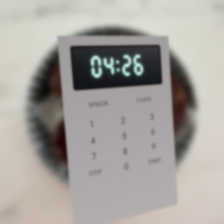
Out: 4h26
